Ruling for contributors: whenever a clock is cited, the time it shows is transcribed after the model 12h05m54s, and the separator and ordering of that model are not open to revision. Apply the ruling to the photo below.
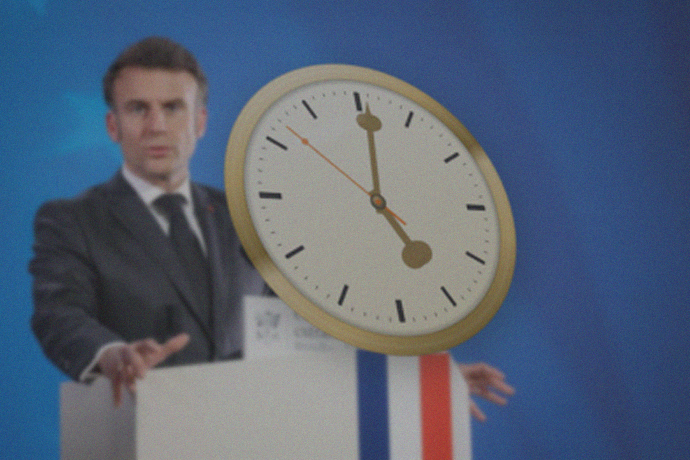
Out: 5h00m52s
